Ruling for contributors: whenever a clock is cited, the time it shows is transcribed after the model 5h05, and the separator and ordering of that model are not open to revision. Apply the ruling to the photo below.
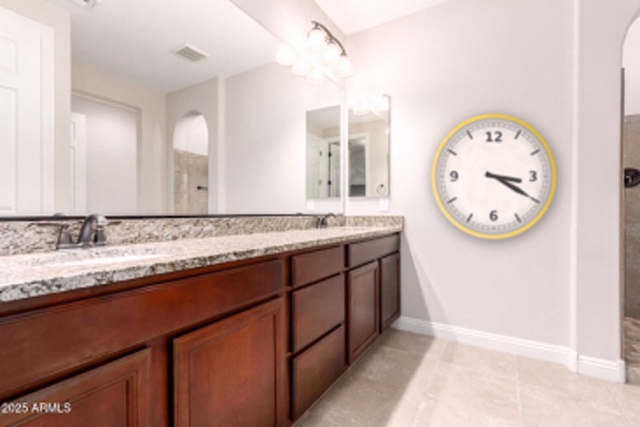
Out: 3h20
